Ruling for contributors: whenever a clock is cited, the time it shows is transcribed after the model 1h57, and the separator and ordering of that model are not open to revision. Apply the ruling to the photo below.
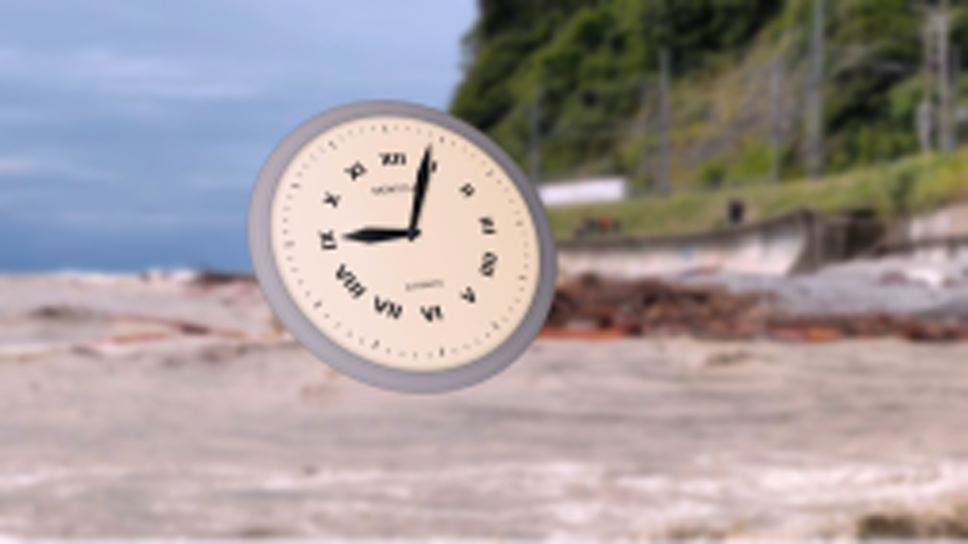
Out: 9h04
